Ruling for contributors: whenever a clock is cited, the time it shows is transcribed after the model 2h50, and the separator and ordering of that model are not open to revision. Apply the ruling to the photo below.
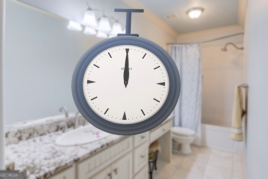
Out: 12h00
